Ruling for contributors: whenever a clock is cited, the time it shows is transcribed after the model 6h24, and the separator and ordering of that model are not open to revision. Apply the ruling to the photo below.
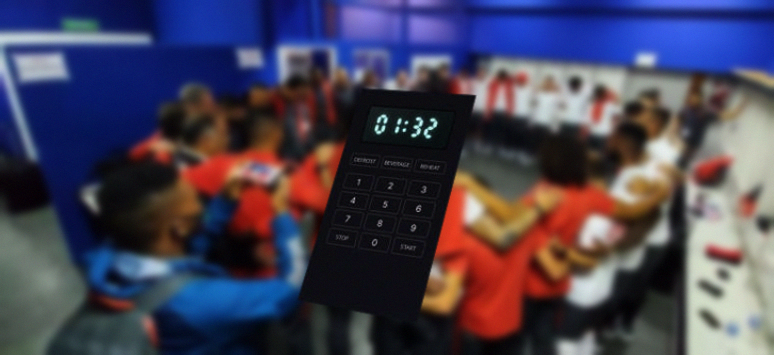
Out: 1h32
